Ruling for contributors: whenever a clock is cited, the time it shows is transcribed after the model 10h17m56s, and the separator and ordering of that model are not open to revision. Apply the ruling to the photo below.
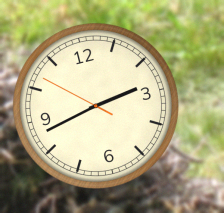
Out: 2h42m52s
